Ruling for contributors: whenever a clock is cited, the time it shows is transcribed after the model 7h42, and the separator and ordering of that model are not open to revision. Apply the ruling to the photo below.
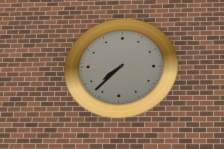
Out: 7h37
